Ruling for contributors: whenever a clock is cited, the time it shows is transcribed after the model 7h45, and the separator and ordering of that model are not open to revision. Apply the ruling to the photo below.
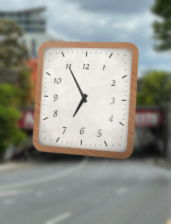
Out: 6h55
